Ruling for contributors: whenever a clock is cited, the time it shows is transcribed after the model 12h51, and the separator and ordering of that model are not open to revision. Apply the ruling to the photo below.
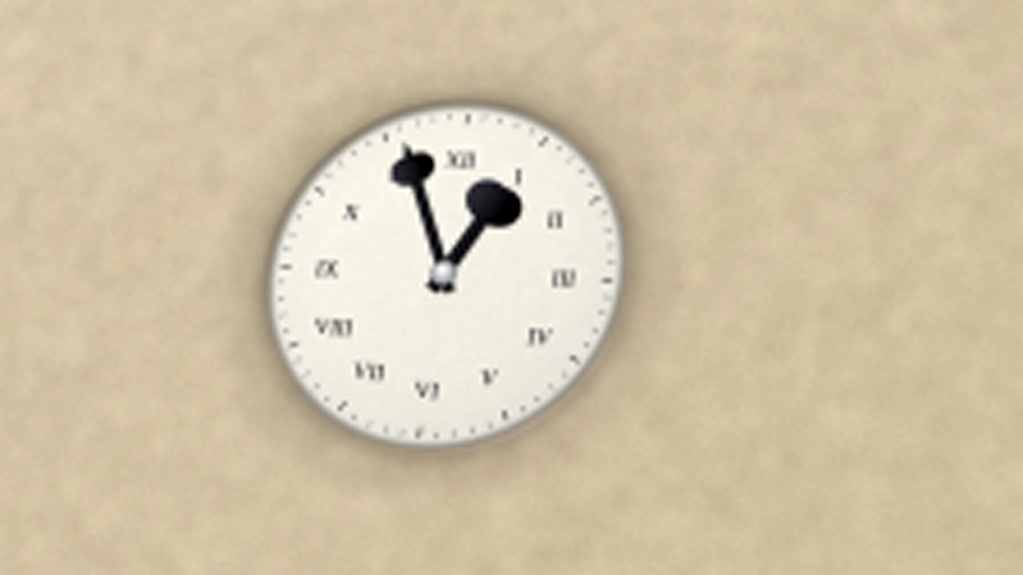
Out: 12h56
